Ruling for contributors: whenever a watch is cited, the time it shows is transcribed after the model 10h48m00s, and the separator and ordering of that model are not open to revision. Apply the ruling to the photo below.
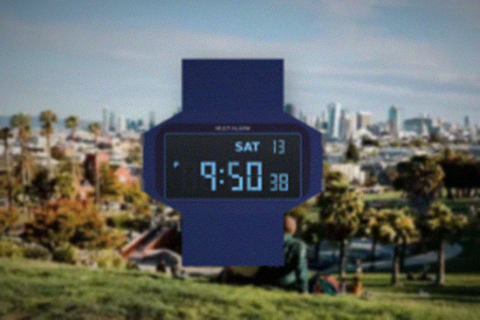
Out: 9h50m38s
